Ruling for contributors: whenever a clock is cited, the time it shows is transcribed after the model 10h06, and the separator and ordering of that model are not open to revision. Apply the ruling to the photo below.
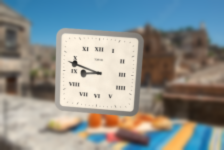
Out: 8h48
